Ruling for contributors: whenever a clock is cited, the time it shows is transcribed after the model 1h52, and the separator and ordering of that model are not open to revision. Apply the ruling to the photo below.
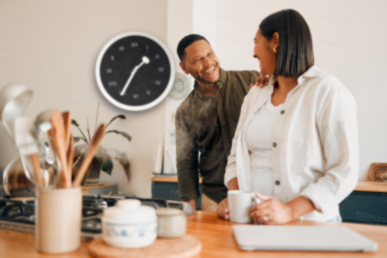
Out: 1h35
